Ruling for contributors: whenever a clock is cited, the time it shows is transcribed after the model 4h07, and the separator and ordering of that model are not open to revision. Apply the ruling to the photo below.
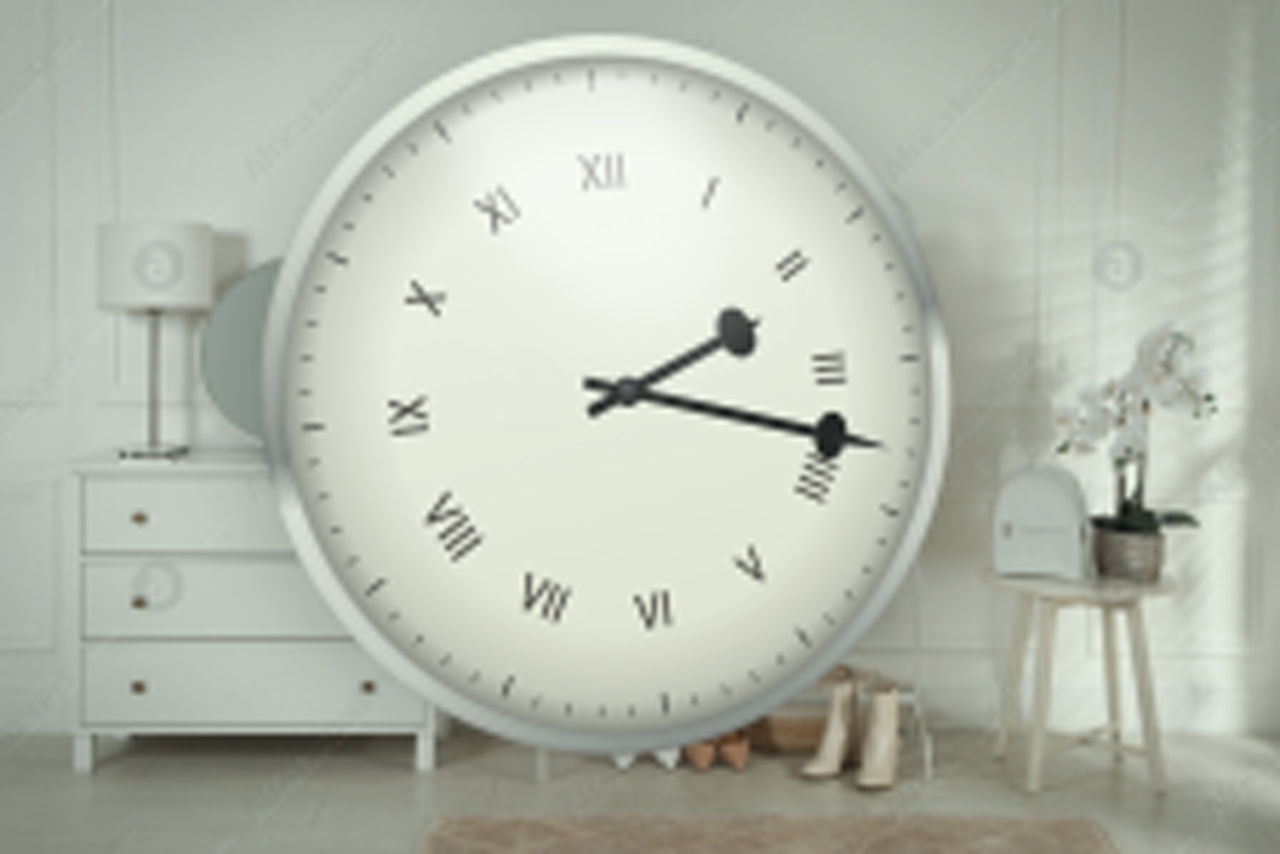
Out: 2h18
